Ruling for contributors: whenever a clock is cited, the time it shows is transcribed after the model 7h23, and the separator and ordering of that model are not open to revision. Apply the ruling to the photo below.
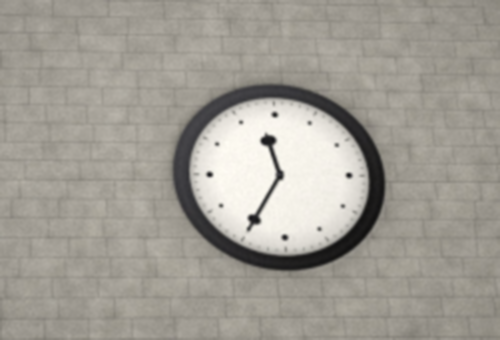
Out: 11h35
